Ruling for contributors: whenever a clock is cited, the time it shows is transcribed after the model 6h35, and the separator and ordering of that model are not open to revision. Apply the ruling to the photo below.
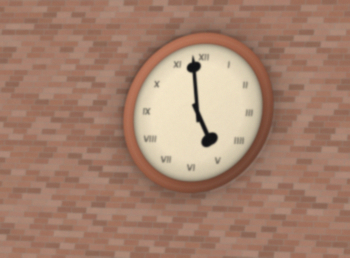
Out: 4h58
